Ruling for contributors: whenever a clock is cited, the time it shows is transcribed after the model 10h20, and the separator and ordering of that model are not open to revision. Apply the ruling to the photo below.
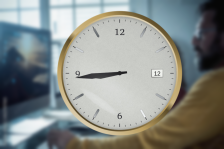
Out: 8h44
